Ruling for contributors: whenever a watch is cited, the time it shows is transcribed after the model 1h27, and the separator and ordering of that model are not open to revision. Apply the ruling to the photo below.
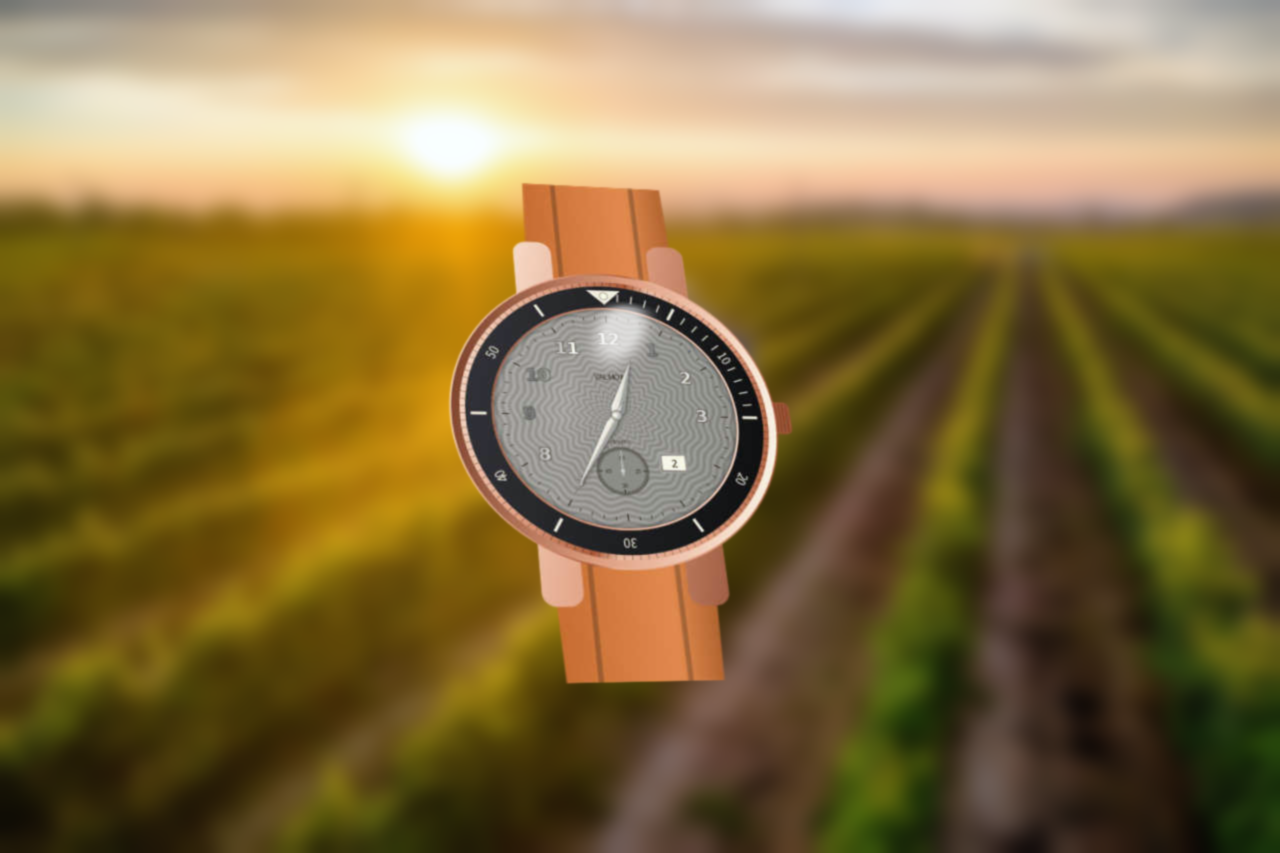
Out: 12h35
